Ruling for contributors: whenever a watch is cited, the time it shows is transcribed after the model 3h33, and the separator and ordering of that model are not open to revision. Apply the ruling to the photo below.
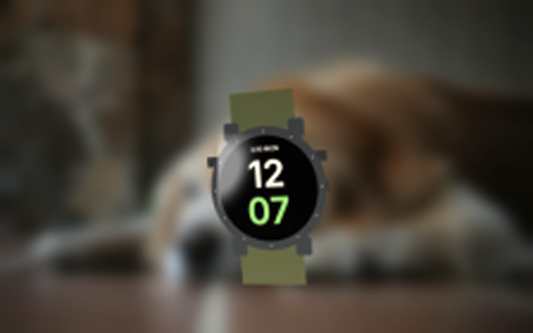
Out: 12h07
